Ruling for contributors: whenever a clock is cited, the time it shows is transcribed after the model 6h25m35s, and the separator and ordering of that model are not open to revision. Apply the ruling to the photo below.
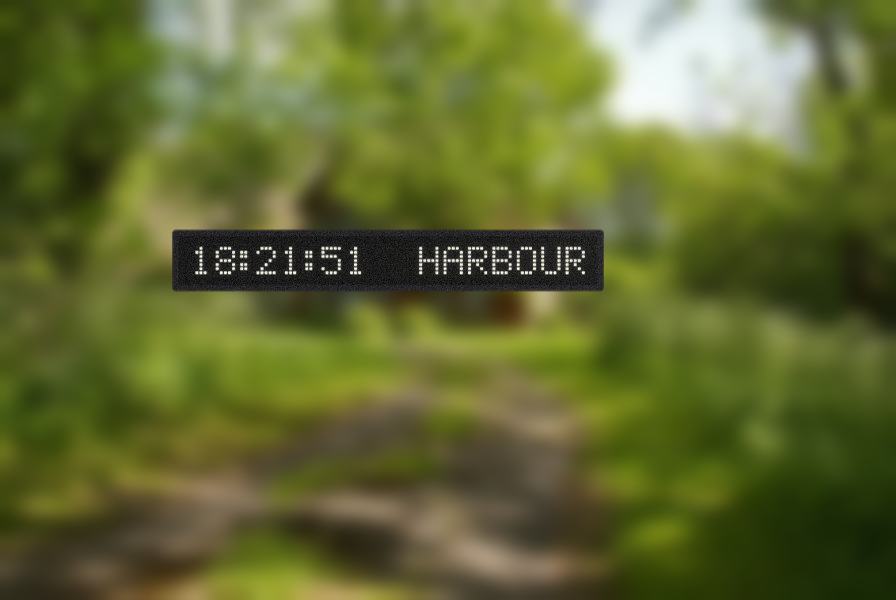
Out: 18h21m51s
